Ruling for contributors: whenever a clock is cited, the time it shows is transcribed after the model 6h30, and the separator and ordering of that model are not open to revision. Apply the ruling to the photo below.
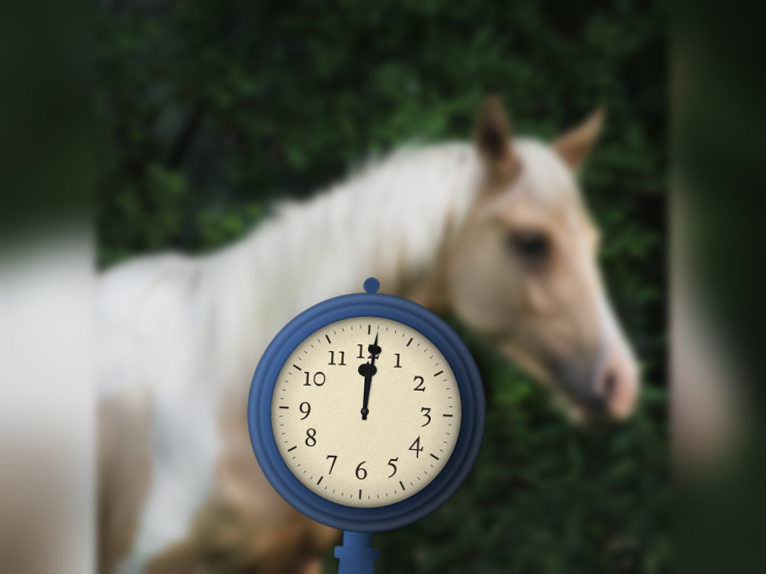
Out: 12h01
